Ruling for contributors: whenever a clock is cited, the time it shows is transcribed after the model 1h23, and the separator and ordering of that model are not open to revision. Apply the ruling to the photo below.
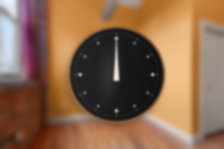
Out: 12h00
